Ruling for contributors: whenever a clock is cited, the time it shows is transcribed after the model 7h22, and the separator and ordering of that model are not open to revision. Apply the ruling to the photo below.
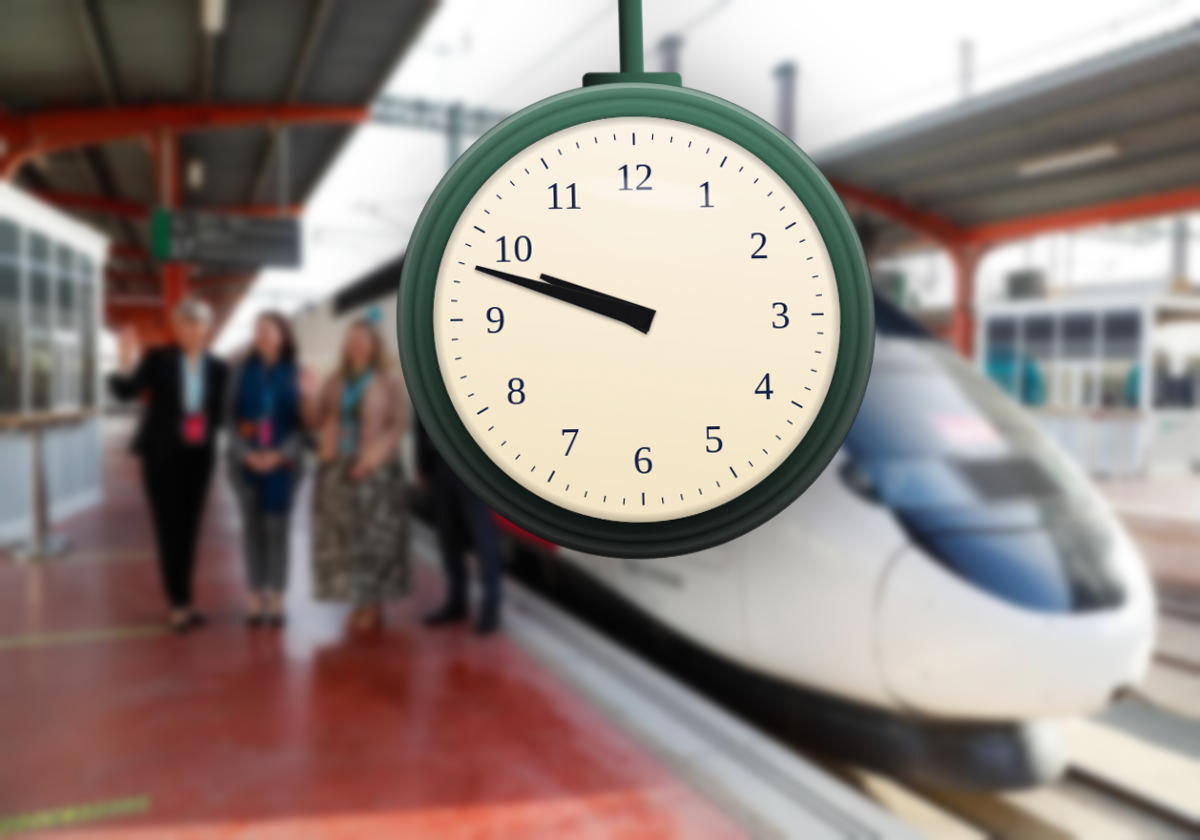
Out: 9h48
